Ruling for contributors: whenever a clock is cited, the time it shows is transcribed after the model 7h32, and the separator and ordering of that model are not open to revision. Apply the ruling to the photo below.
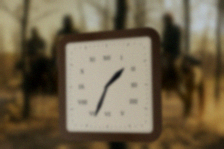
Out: 1h34
